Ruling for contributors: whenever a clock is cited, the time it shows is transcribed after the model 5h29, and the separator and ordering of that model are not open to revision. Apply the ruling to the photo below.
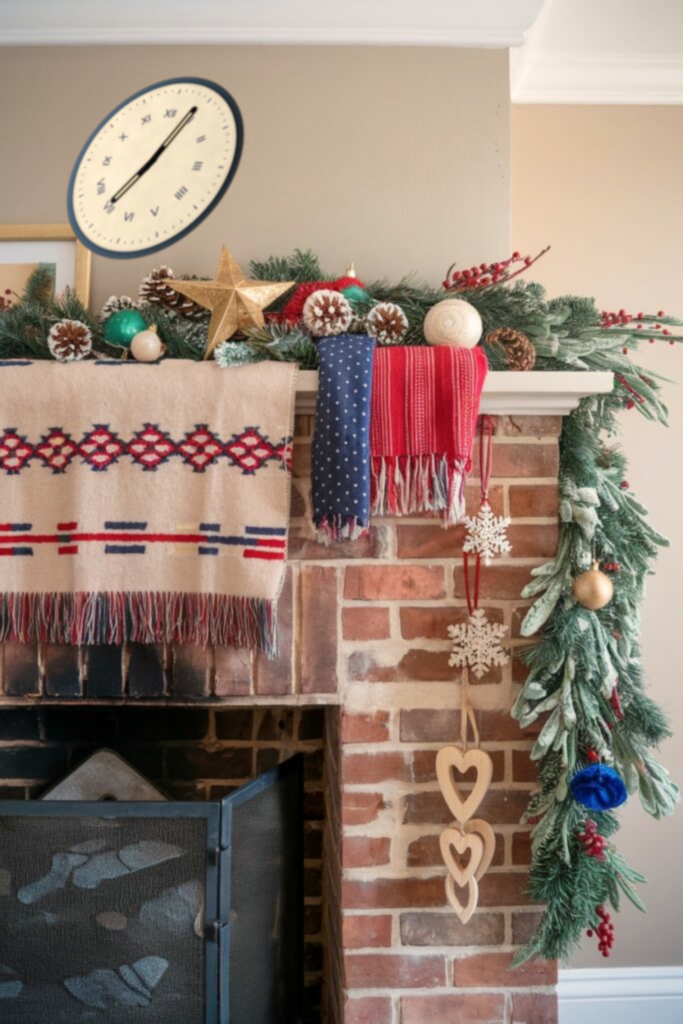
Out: 7h04
